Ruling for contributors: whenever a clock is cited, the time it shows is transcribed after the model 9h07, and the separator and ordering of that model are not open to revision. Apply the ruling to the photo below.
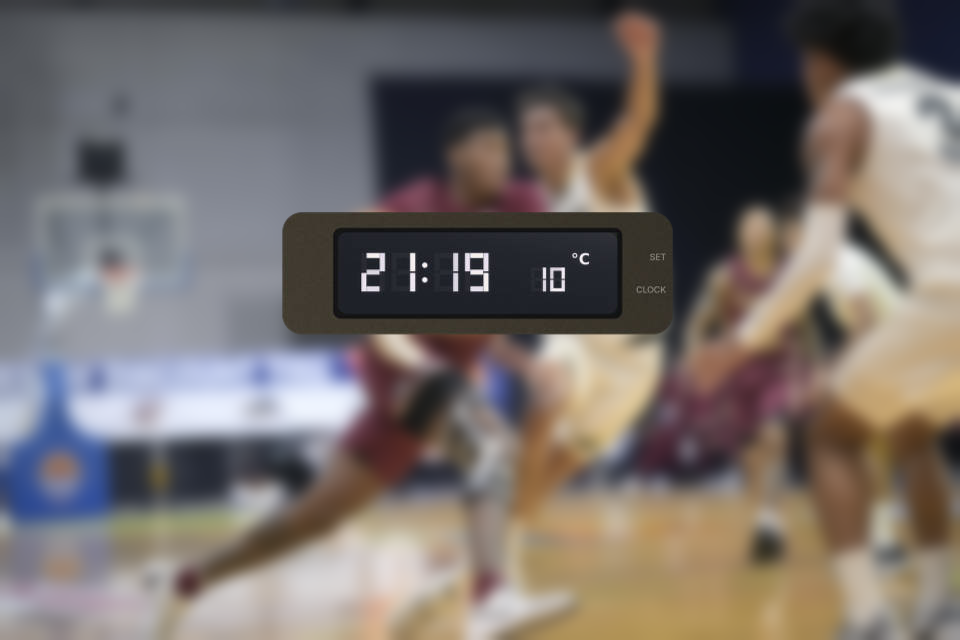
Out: 21h19
